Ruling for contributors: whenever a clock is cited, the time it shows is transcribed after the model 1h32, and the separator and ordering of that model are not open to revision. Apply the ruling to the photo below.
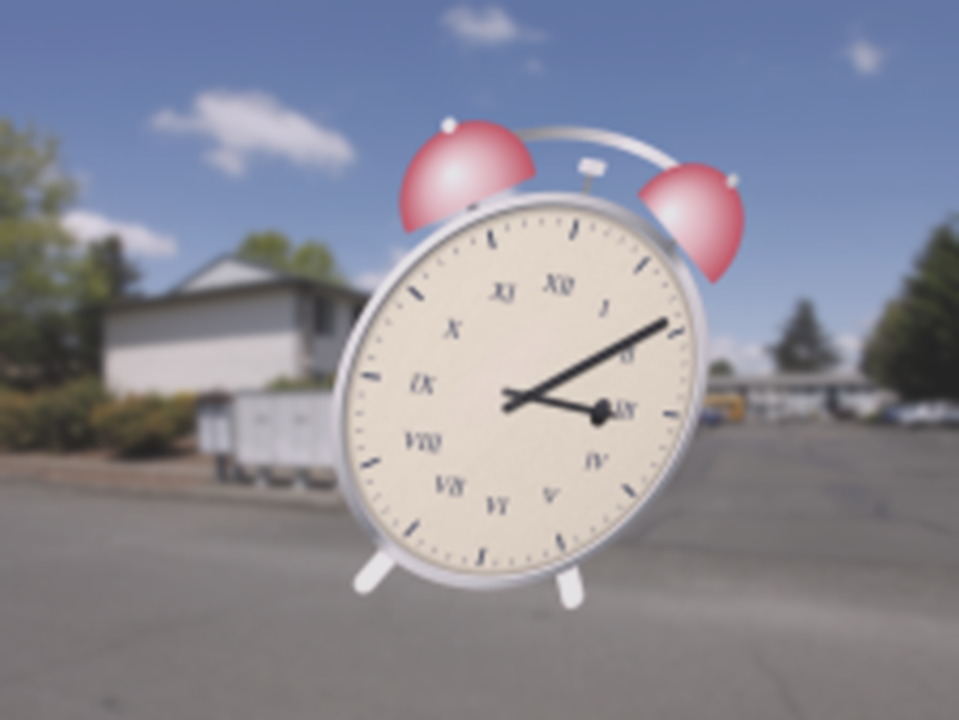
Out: 3h09
